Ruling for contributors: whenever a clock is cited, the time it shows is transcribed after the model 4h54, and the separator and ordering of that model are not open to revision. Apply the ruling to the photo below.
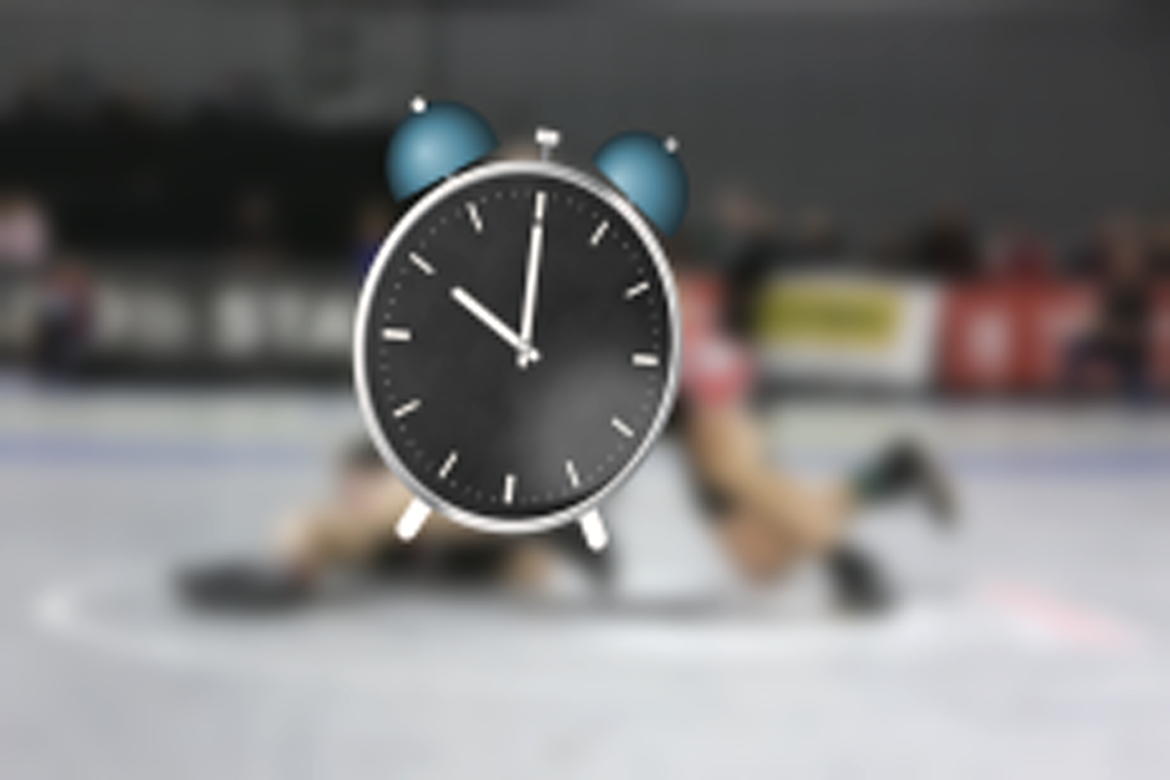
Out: 10h00
